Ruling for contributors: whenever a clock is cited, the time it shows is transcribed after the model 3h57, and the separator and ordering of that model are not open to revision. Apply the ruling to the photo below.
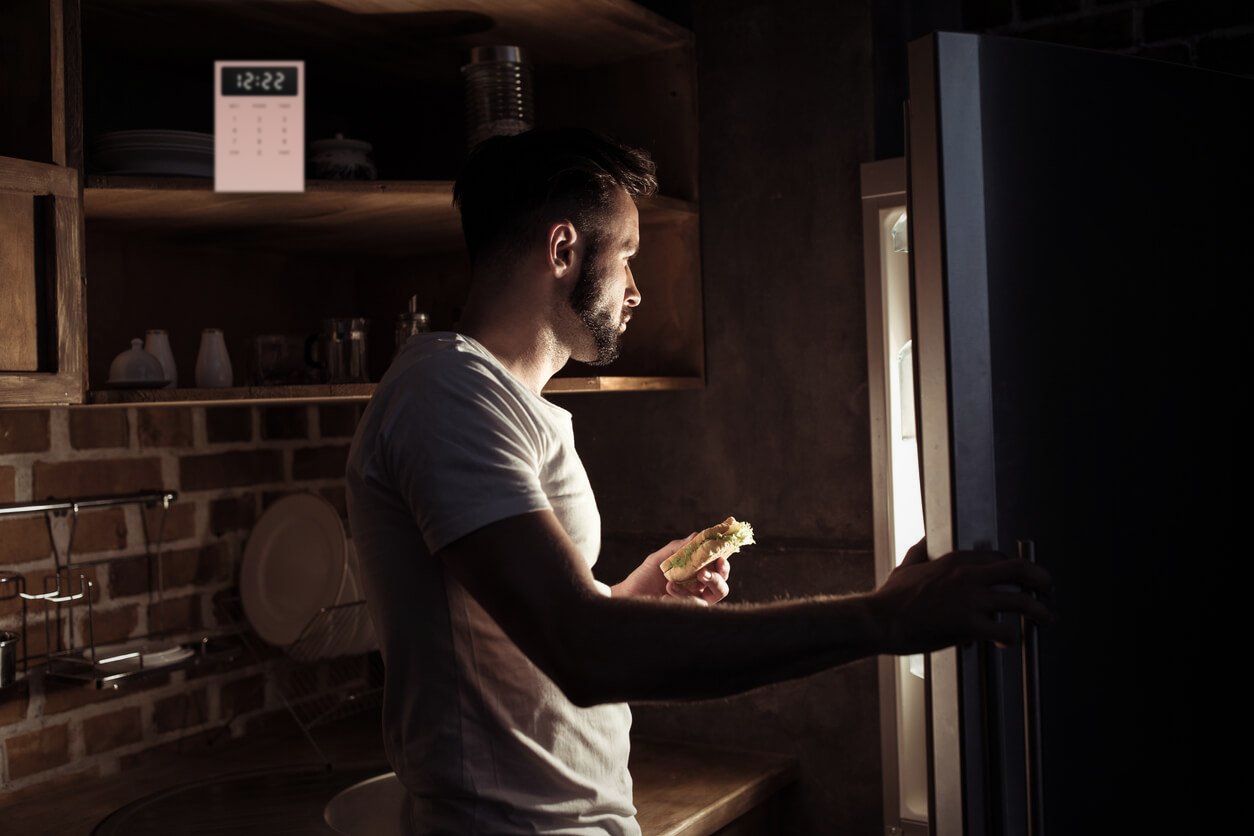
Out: 12h22
